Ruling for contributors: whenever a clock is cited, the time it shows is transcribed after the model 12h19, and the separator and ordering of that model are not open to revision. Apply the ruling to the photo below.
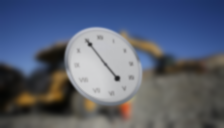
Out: 4h55
